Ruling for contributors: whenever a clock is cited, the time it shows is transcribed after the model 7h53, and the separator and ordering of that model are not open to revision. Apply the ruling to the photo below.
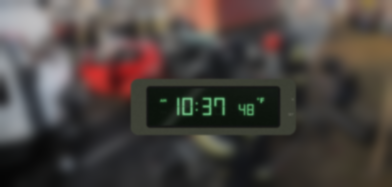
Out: 10h37
